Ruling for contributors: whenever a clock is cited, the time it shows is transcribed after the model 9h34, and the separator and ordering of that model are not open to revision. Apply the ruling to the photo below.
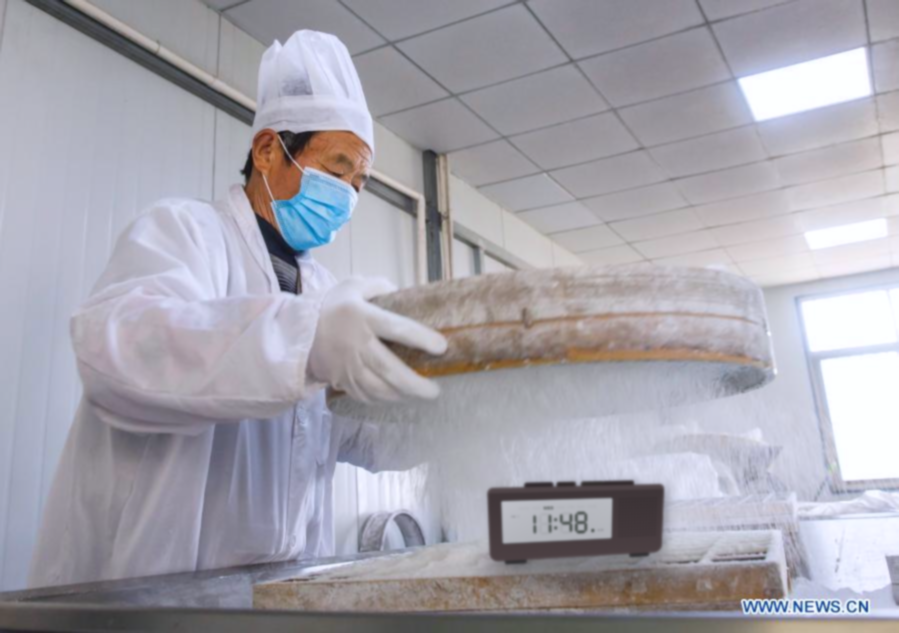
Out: 11h48
